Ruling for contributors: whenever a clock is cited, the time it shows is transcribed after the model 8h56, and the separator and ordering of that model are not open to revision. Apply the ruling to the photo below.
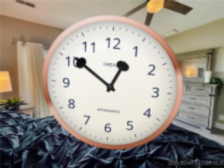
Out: 12h51
